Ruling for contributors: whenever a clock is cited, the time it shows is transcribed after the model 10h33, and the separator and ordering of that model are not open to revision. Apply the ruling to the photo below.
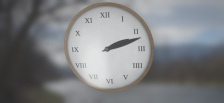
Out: 2h12
